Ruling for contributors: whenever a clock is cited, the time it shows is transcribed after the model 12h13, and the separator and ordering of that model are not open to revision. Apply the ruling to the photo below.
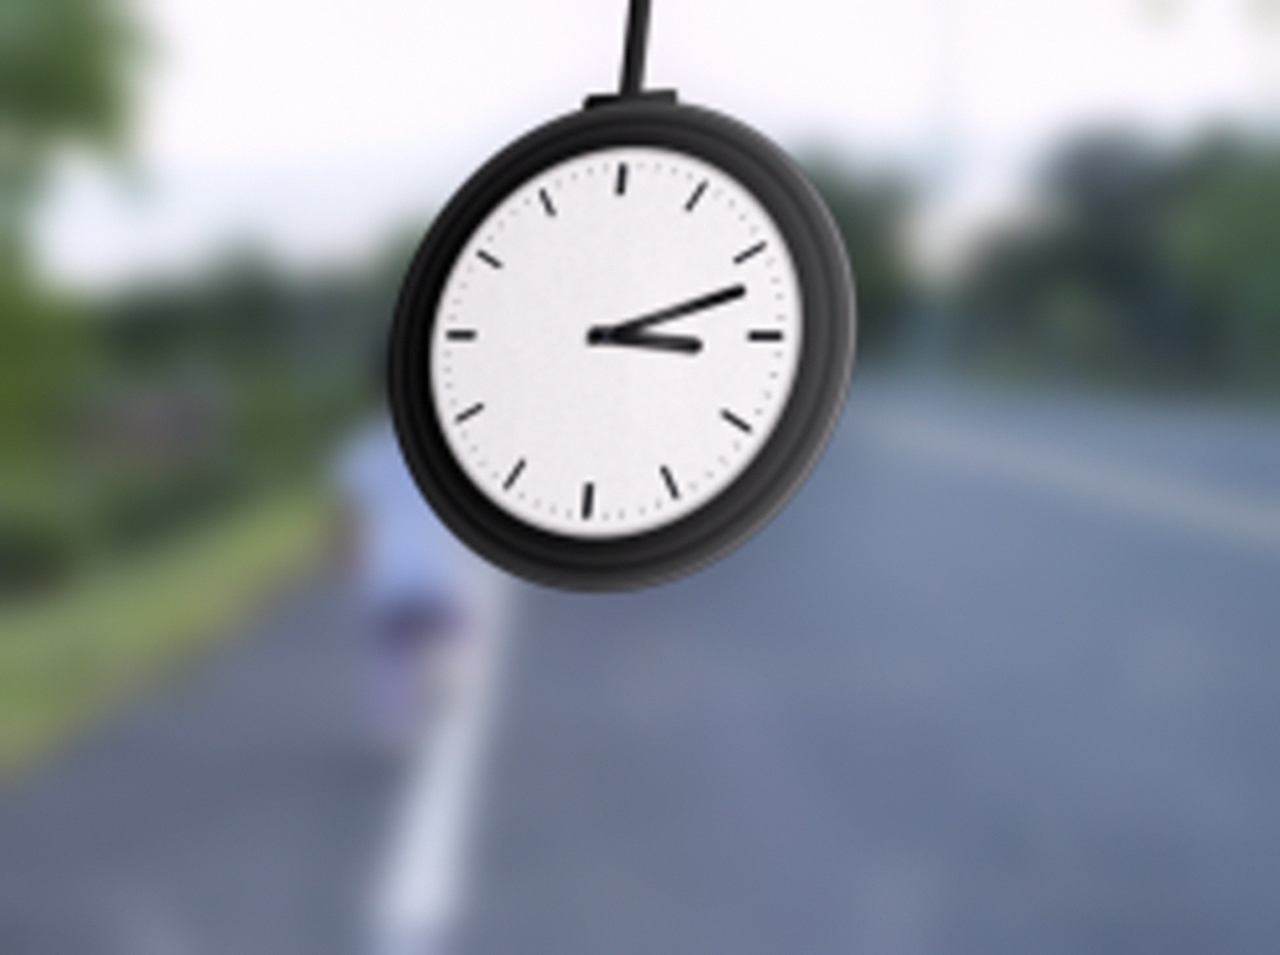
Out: 3h12
